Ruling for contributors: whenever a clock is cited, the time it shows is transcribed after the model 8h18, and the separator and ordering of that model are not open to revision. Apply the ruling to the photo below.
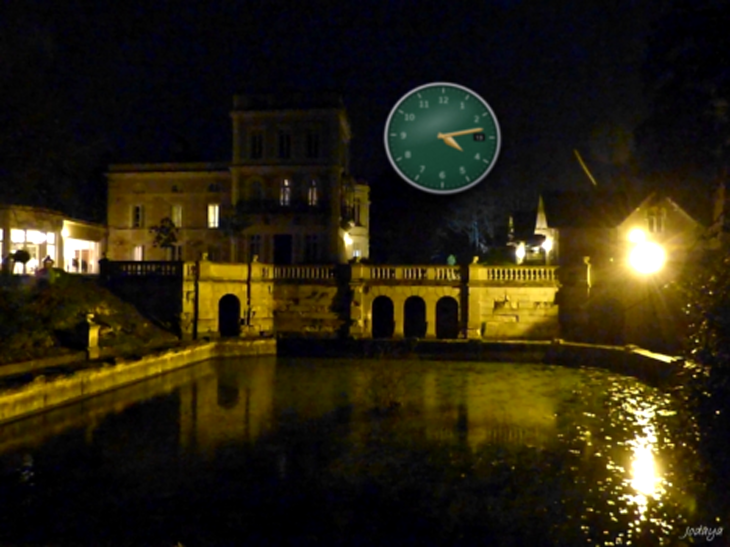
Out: 4h13
